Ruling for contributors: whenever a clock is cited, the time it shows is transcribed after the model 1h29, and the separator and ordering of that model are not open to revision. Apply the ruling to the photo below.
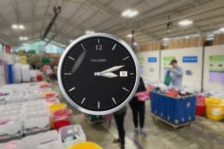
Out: 3h12
